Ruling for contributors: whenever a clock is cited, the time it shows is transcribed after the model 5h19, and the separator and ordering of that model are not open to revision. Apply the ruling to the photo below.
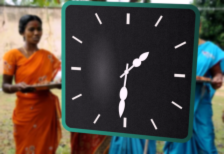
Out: 1h31
